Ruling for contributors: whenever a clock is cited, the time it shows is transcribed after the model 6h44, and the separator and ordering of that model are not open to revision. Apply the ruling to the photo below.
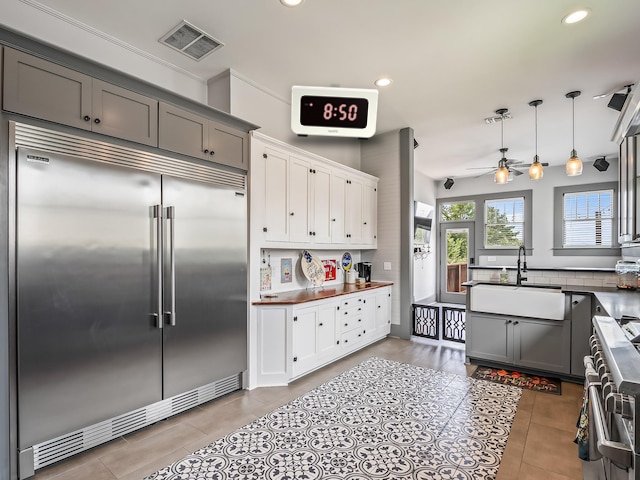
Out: 8h50
